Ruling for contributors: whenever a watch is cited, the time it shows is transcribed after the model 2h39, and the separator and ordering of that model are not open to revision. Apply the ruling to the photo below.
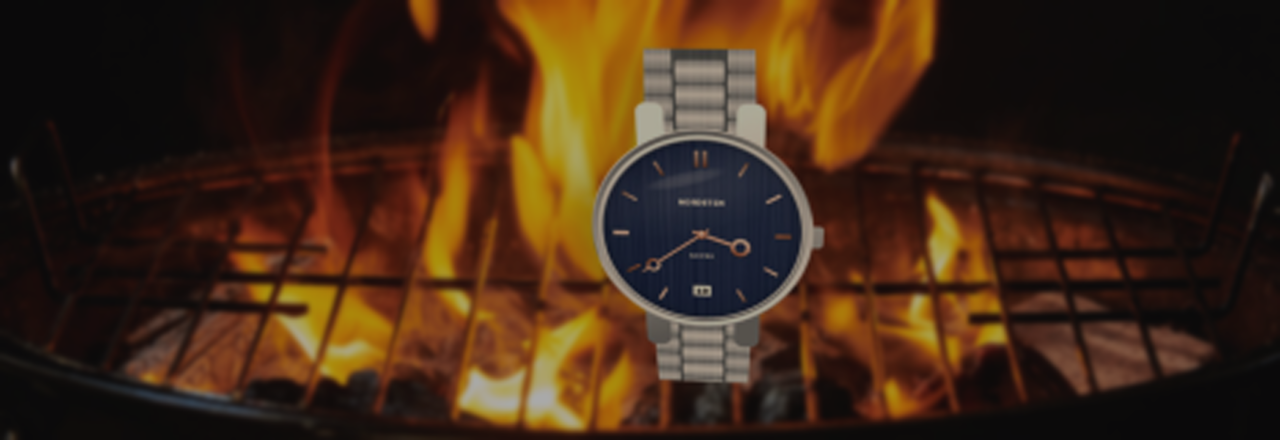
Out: 3h39
